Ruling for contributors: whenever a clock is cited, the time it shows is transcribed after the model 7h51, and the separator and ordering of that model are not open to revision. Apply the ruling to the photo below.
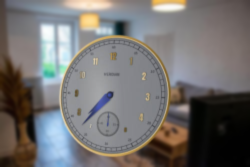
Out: 7h37
